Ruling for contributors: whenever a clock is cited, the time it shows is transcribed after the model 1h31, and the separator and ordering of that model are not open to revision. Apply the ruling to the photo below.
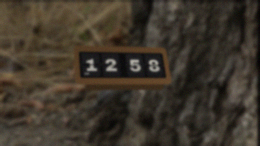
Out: 12h58
